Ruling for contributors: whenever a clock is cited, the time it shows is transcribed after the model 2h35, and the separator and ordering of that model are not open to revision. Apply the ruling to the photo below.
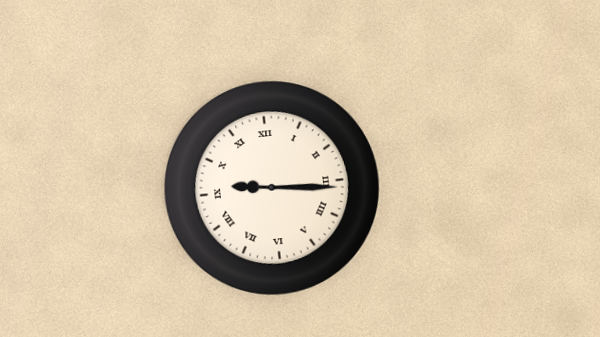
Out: 9h16
